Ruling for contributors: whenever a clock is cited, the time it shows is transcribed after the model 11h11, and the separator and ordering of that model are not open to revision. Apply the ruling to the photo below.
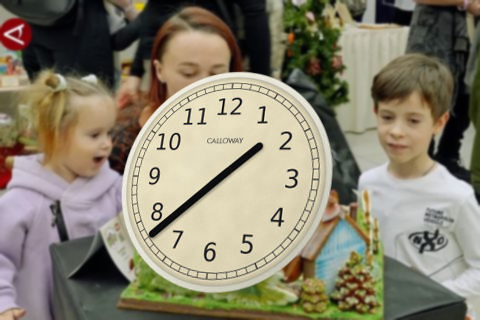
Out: 1h38
